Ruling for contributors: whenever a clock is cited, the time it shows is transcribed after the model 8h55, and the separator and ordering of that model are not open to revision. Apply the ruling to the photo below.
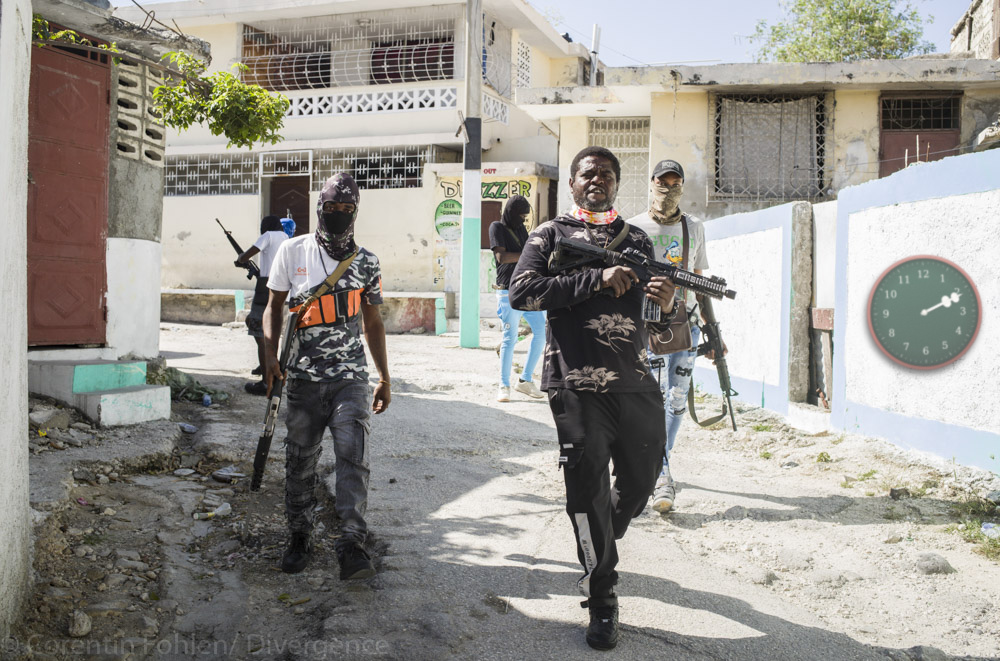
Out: 2h11
